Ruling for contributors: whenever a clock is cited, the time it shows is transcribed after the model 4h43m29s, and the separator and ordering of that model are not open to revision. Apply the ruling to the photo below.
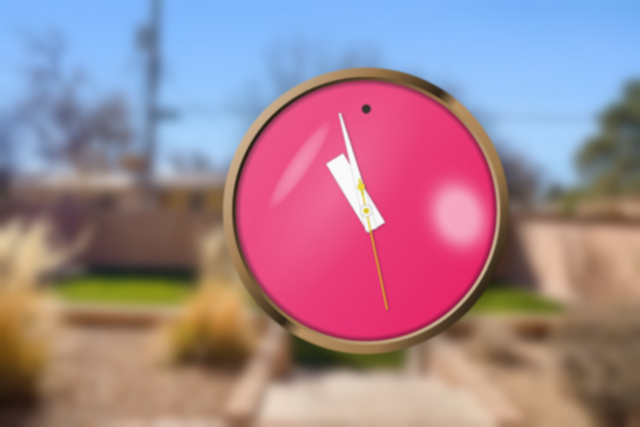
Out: 10h57m28s
